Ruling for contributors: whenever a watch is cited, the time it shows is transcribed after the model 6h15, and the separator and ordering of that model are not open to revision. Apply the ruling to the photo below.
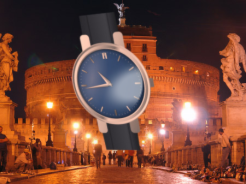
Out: 10h44
